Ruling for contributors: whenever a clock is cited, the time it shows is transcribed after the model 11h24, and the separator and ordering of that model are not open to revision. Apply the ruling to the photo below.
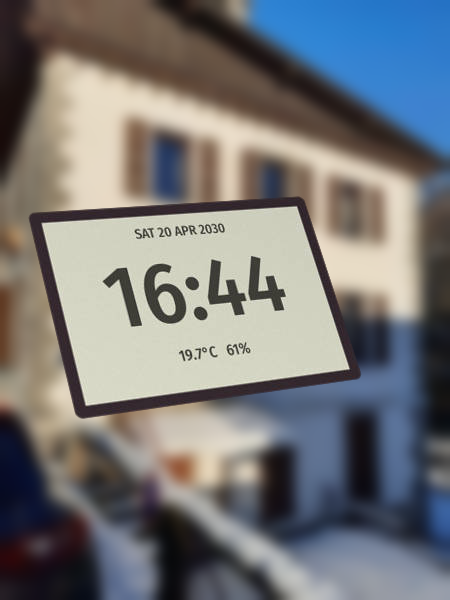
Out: 16h44
